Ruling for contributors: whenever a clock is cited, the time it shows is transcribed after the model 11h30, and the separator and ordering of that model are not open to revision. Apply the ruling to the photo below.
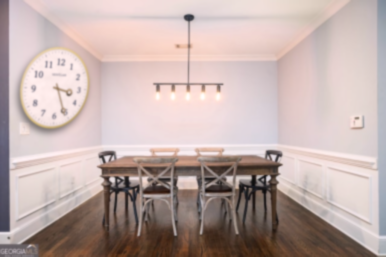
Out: 3h26
